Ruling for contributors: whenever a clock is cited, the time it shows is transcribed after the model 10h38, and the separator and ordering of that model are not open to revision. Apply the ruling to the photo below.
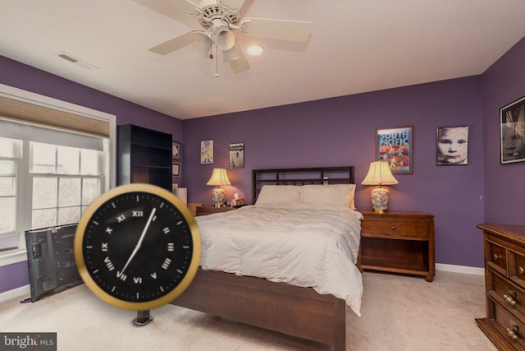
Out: 7h04
